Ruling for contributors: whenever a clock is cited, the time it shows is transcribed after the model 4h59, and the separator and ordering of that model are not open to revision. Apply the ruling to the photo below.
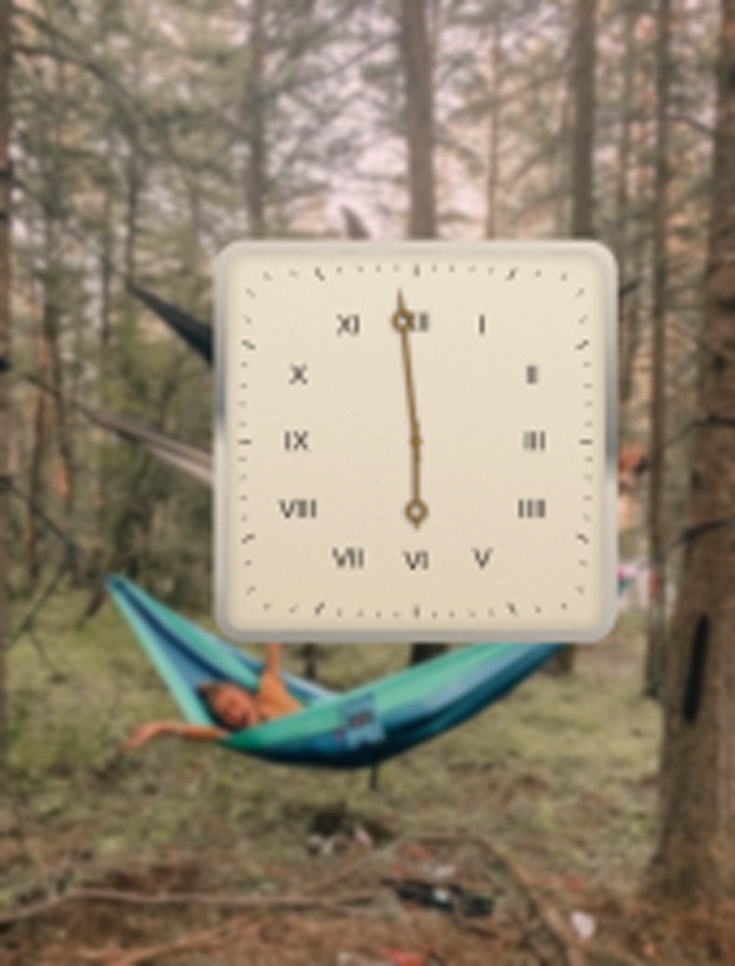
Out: 5h59
